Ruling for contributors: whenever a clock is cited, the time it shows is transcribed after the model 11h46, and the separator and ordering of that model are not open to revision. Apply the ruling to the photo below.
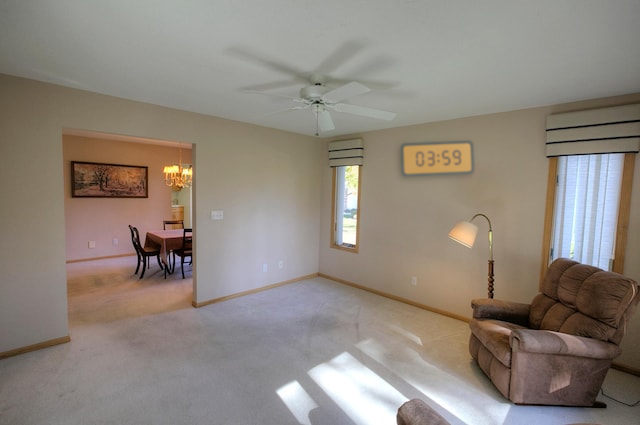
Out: 3h59
